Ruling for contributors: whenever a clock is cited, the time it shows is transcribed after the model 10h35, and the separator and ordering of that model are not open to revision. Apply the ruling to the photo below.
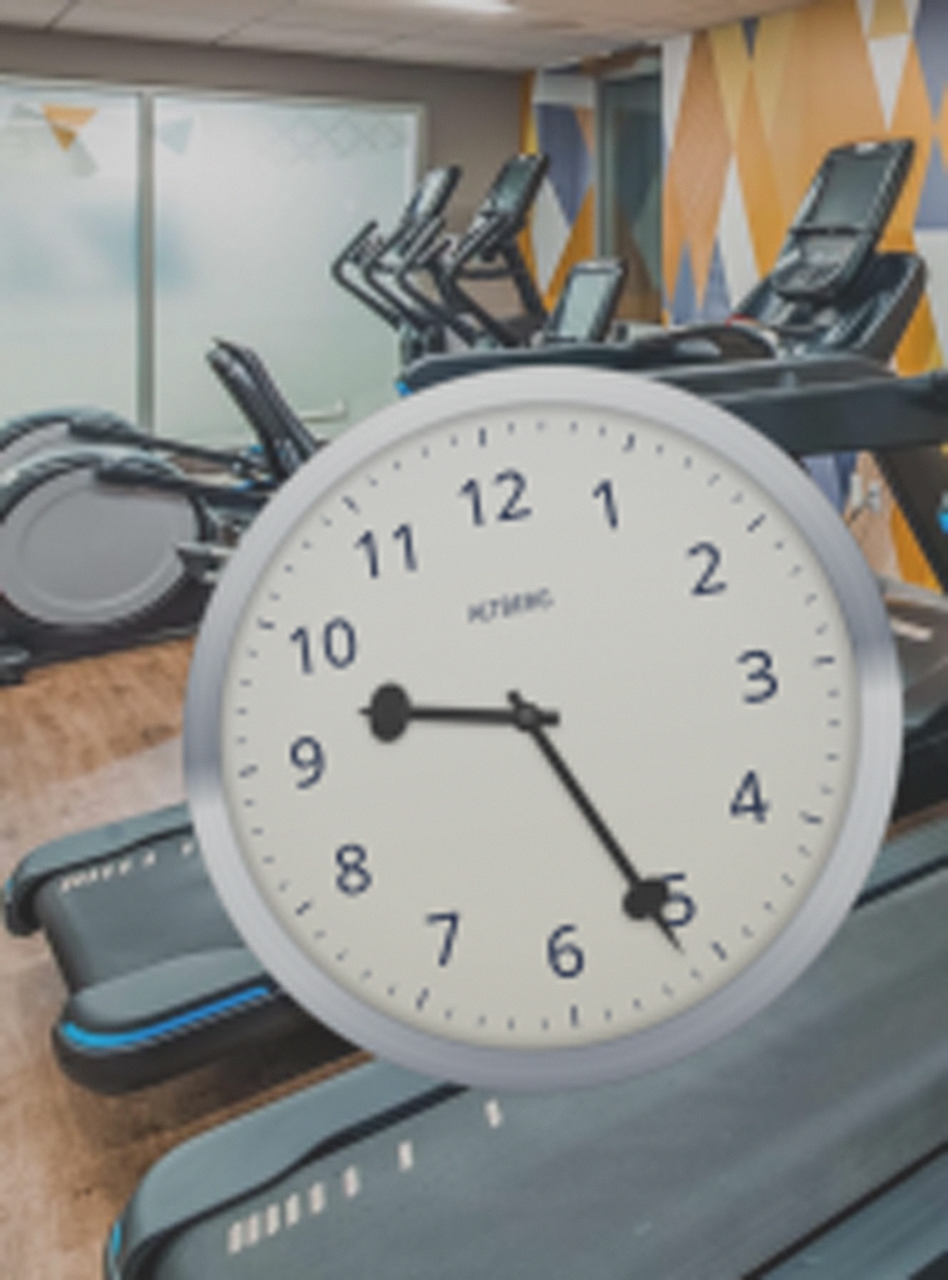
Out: 9h26
